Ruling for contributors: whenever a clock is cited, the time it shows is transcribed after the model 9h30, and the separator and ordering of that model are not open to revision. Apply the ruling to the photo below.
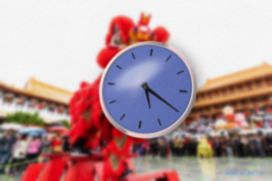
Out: 5h20
